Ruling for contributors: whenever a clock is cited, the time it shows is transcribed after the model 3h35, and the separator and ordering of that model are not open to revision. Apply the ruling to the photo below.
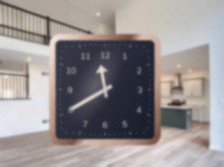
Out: 11h40
